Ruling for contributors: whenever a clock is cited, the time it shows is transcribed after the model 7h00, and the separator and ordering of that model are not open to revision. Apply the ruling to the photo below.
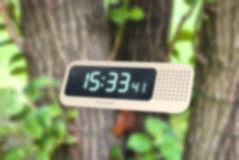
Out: 15h33
